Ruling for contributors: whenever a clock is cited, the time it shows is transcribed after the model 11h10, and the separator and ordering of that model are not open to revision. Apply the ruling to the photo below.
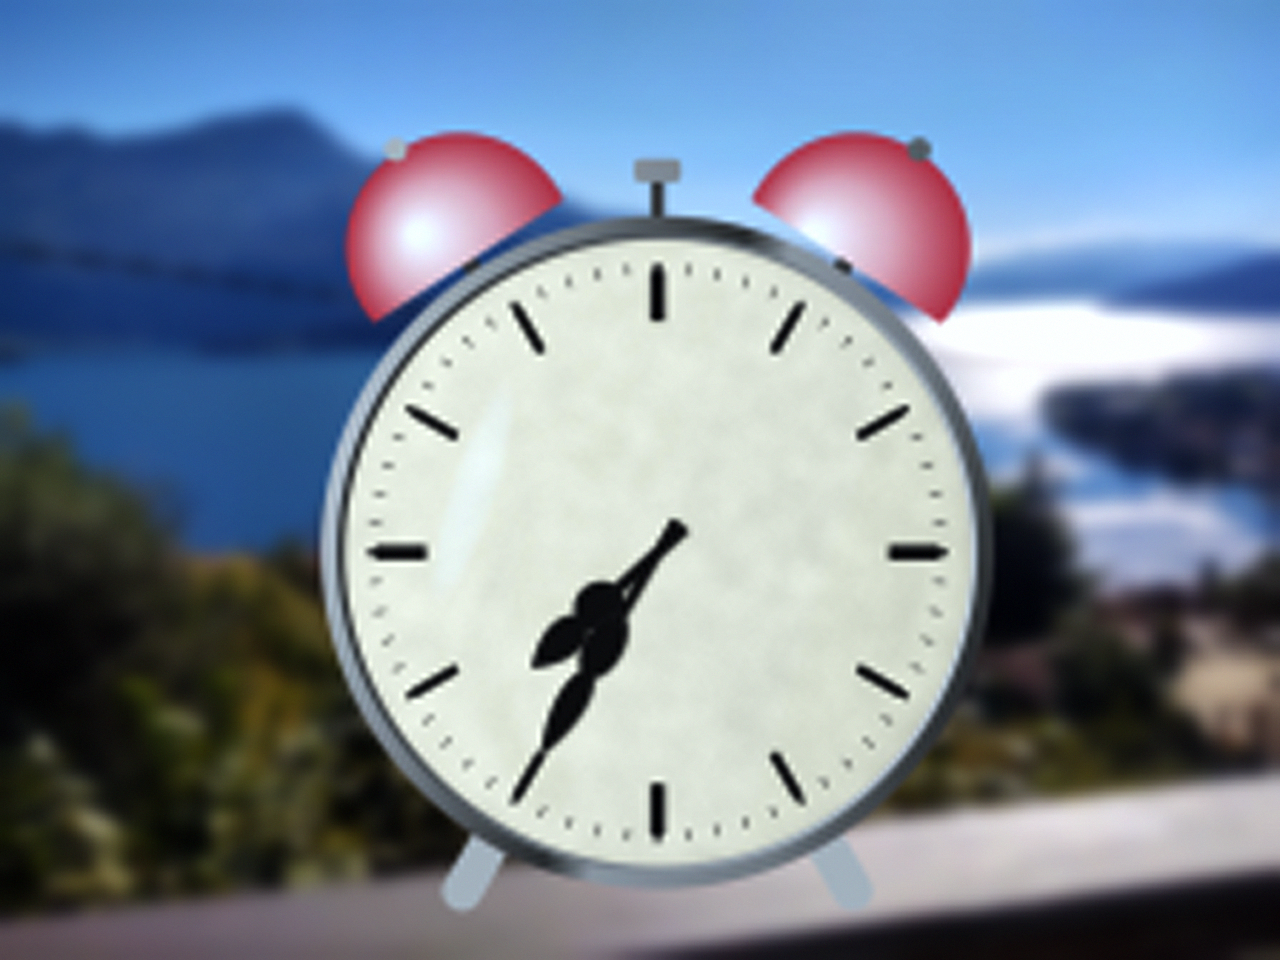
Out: 7h35
